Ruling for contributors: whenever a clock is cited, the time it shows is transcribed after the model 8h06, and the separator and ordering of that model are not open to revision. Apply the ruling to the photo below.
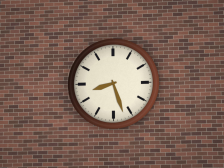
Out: 8h27
